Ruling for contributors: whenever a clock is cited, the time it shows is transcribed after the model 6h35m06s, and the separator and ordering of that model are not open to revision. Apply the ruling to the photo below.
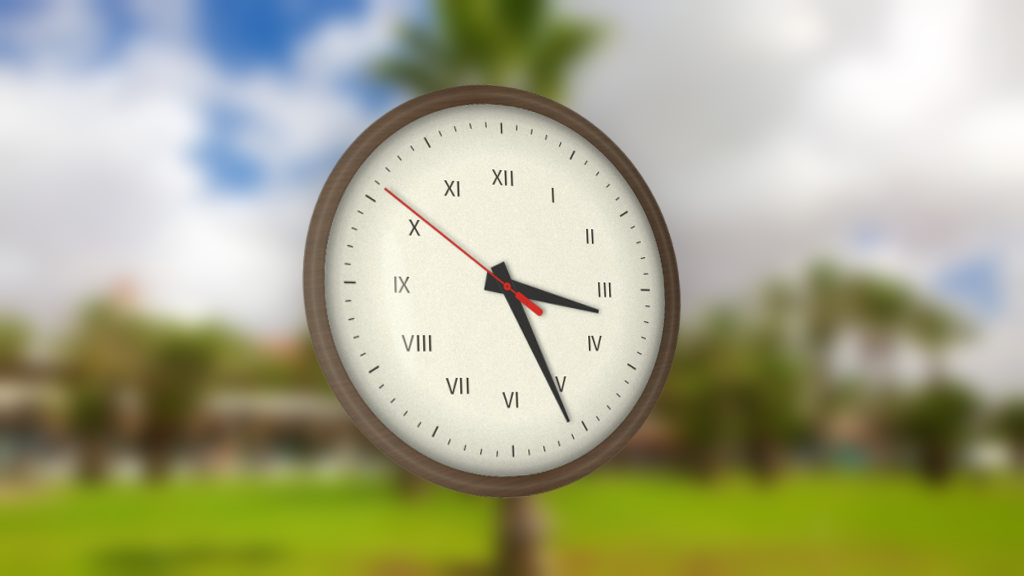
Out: 3h25m51s
